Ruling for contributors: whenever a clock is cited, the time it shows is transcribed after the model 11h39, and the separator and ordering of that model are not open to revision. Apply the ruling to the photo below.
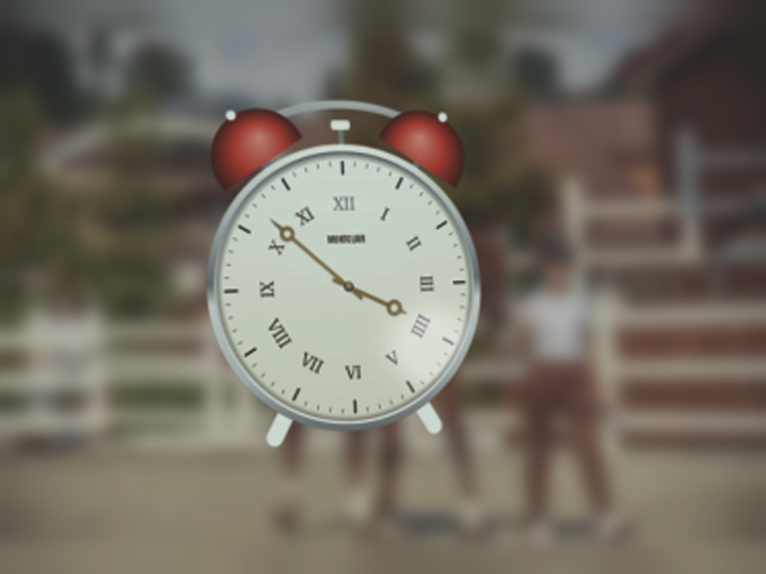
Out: 3h52
